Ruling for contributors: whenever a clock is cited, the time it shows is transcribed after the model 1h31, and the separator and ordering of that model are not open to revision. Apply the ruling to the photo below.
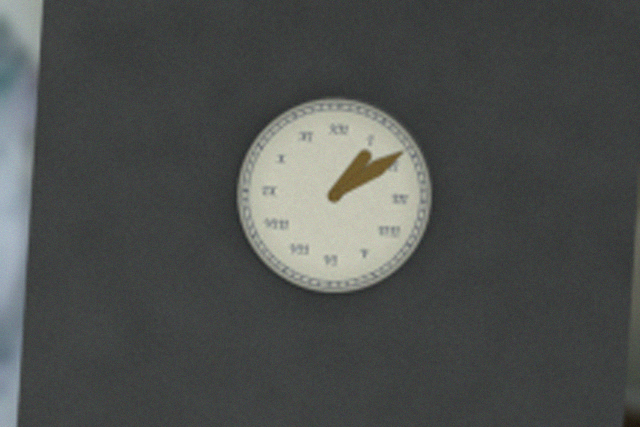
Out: 1h09
